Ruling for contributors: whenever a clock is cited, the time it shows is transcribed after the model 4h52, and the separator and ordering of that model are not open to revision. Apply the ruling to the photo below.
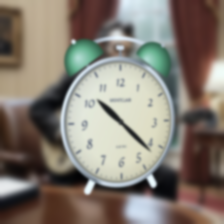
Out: 10h22
